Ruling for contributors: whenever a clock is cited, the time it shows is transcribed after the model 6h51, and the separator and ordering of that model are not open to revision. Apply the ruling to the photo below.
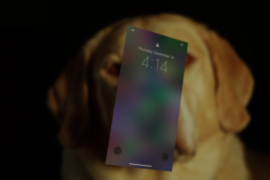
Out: 4h14
